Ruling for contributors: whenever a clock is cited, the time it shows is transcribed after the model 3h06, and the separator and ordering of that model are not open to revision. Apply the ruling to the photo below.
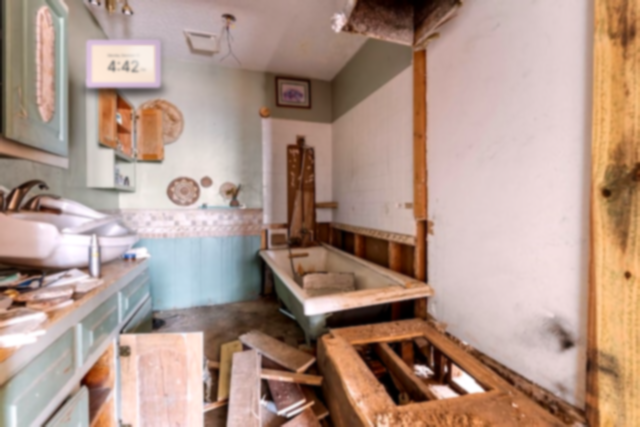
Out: 4h42
